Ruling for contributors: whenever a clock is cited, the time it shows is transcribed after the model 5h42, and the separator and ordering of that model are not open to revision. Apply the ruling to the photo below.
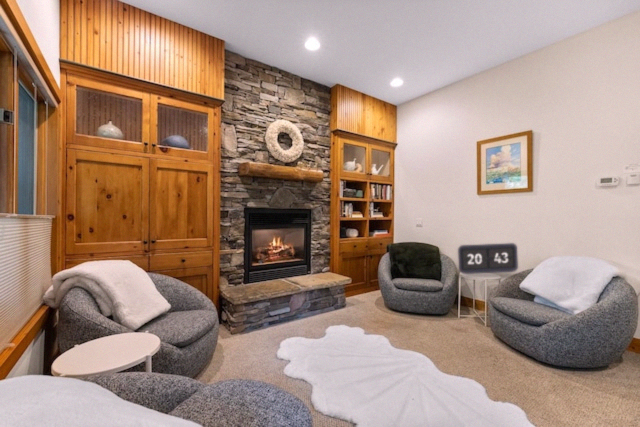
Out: 20h43
